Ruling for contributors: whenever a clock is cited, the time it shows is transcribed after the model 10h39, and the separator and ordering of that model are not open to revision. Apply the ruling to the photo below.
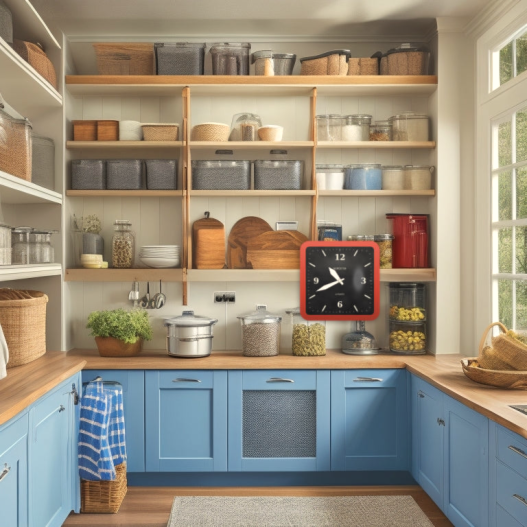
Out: 10h41
